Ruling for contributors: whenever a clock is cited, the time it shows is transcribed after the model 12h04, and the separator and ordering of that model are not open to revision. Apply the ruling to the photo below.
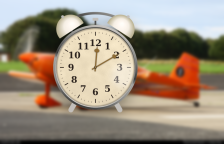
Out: 12h10
